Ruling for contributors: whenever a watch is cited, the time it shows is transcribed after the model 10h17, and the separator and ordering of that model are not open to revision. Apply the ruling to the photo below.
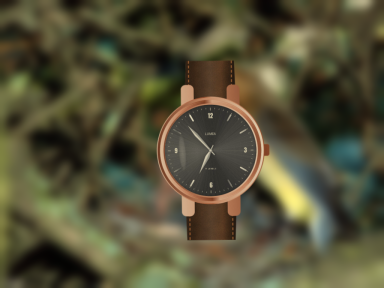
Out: 6h53
